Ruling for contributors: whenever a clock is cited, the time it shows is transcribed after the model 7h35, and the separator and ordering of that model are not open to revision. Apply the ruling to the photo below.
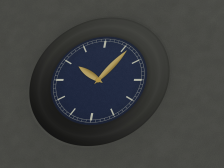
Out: 10h06
